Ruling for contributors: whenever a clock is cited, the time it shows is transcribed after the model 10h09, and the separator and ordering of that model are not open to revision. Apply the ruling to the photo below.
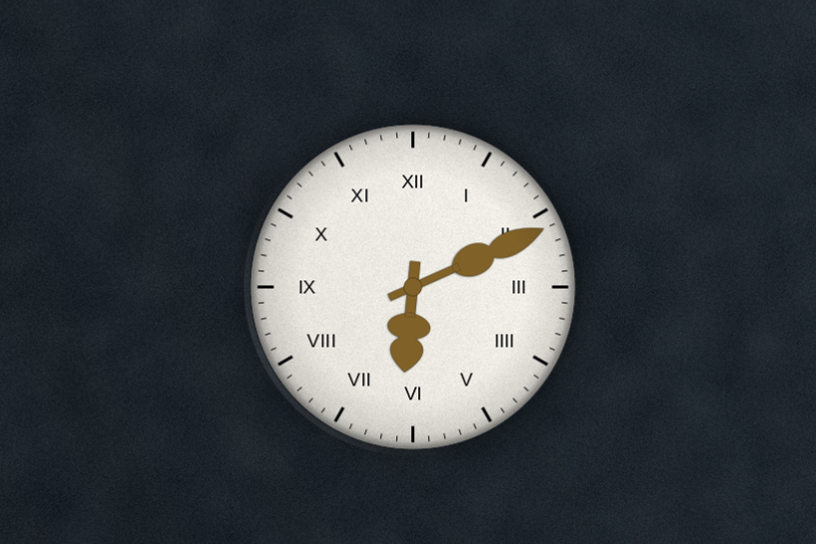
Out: 6h11
